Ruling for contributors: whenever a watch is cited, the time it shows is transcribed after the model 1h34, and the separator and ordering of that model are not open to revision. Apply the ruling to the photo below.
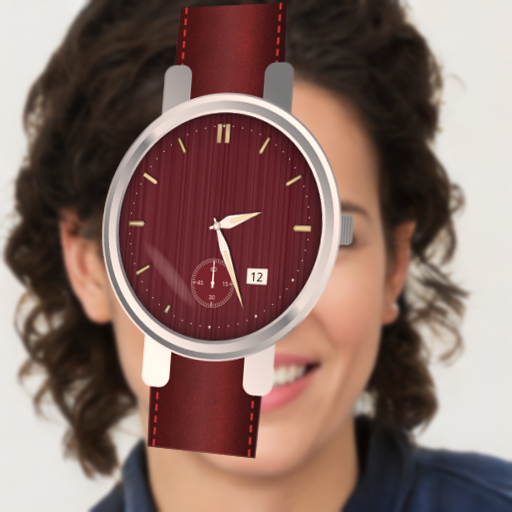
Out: 2h26
